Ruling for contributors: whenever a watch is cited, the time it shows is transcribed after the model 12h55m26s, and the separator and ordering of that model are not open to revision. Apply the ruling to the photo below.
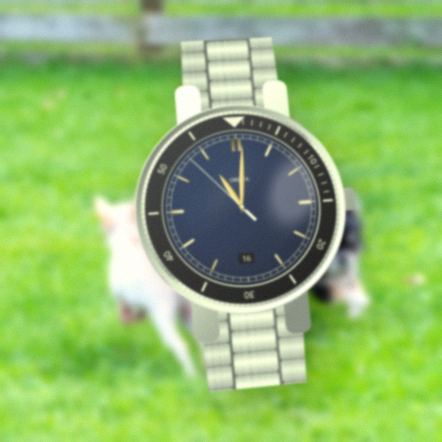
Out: 11h00m53s
